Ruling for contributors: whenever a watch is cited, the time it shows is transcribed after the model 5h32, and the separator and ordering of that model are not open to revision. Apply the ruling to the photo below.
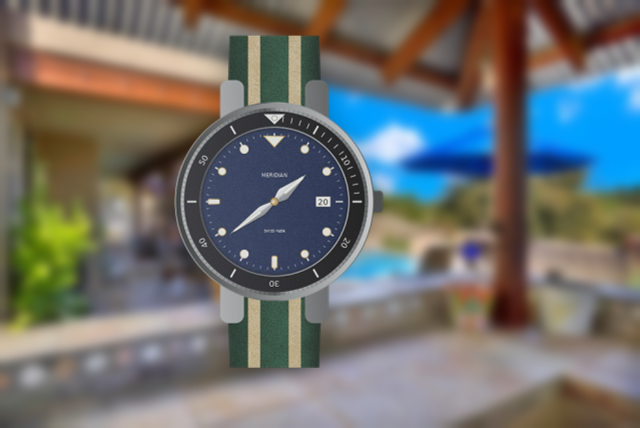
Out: 1h39
